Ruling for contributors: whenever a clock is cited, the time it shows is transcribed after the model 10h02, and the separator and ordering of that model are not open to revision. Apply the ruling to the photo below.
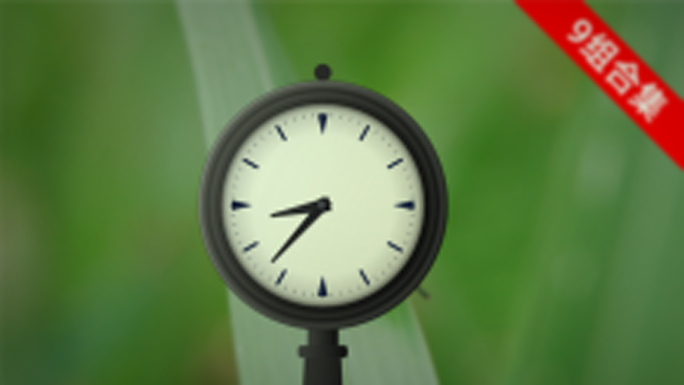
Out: 8h37
